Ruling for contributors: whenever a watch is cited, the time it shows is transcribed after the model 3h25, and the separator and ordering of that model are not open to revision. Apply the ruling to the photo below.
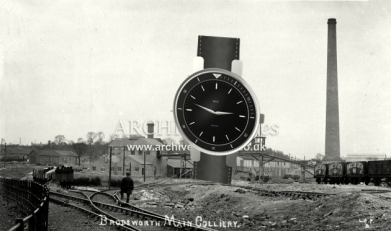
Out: 2h48
